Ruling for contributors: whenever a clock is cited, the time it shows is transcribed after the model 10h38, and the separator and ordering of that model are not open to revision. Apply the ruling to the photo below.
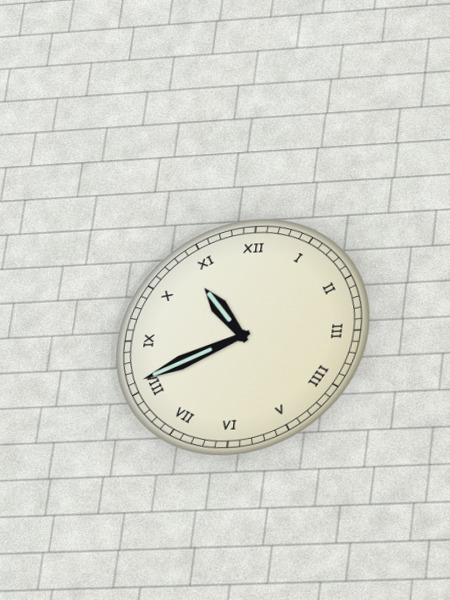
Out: 10h41
